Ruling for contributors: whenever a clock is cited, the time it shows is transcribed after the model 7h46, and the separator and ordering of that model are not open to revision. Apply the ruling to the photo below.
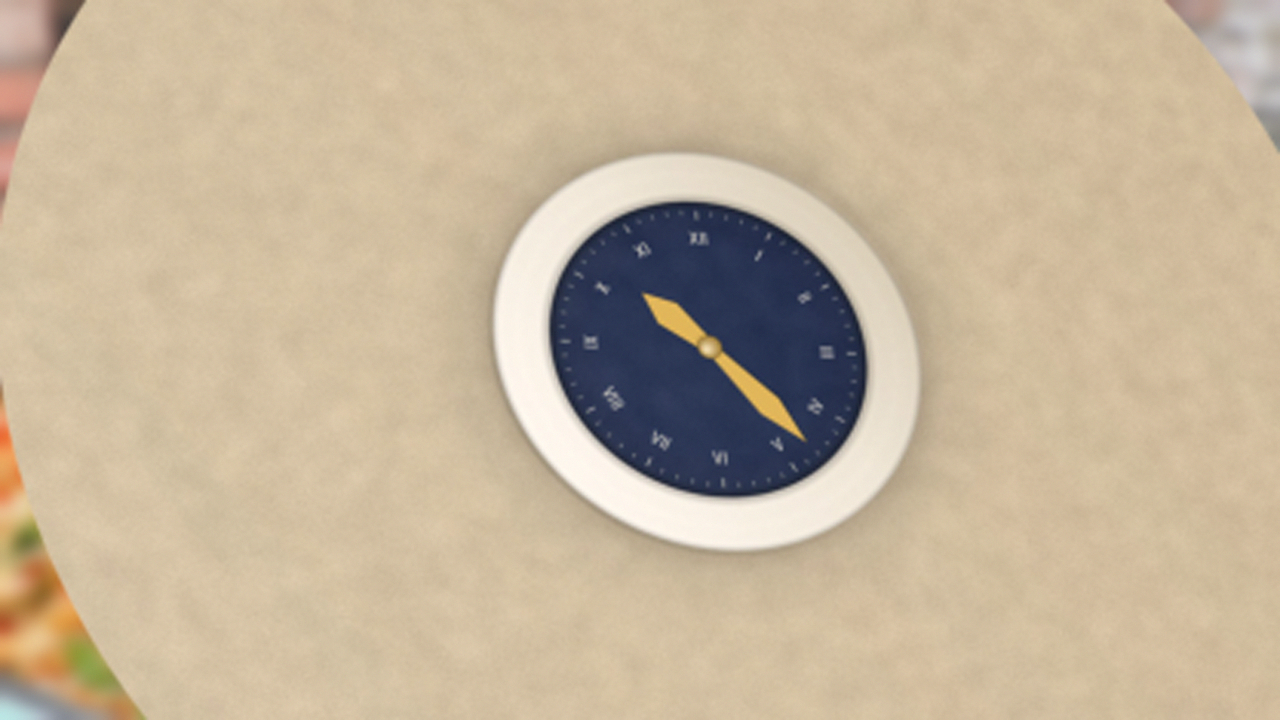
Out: 10h23
